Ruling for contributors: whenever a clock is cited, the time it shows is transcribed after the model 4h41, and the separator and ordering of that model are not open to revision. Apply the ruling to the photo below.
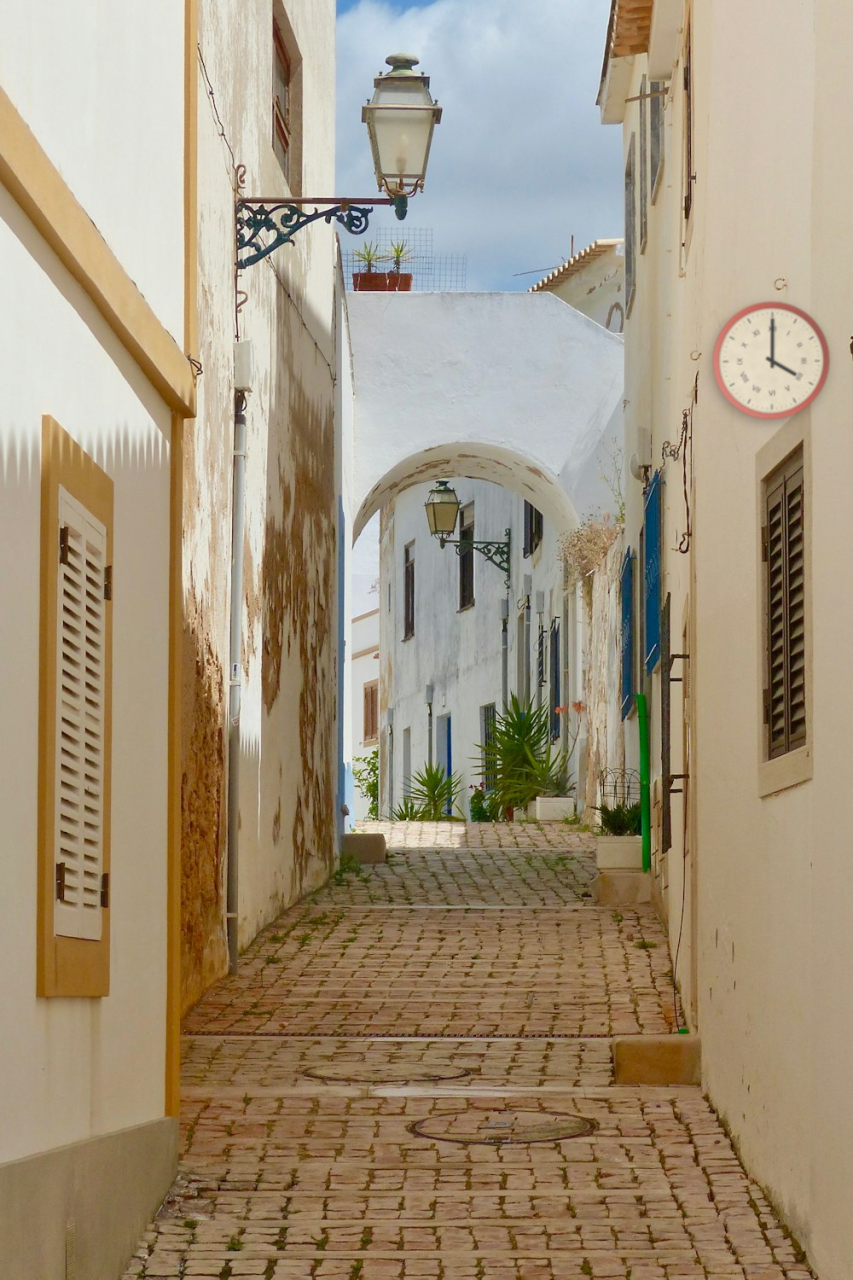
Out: 4h00
